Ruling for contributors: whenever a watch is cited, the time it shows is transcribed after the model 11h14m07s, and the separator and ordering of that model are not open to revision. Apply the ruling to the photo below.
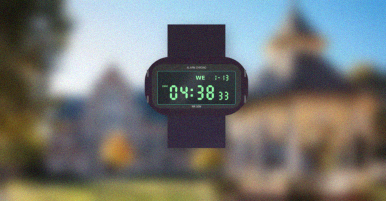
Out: 4h38m33s
